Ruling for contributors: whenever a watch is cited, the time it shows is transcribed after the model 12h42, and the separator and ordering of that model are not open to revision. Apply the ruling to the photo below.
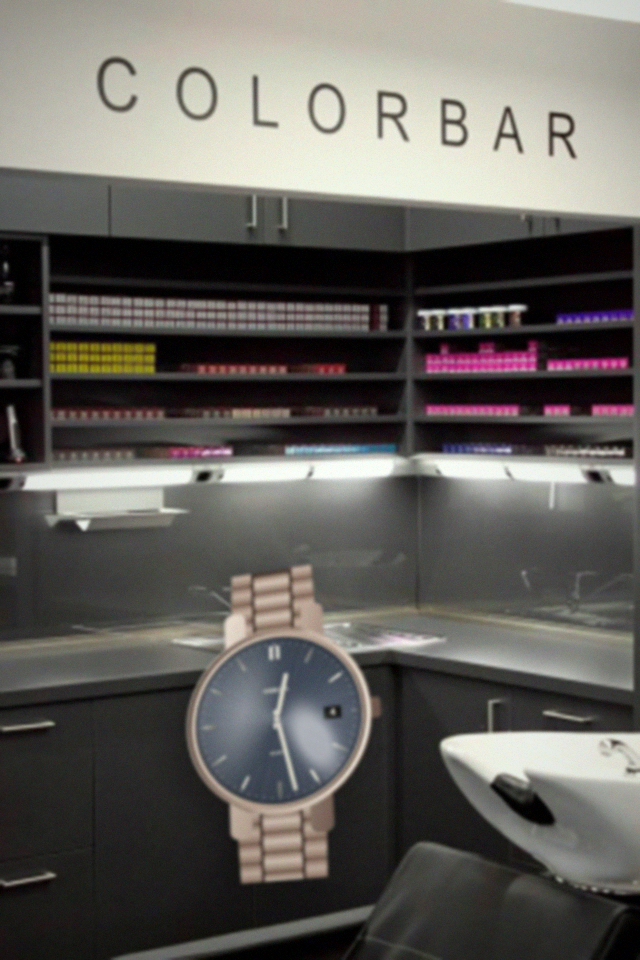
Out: 12h28
